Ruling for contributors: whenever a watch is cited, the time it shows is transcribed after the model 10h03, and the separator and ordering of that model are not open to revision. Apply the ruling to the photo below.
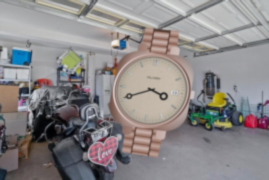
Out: 3h41
